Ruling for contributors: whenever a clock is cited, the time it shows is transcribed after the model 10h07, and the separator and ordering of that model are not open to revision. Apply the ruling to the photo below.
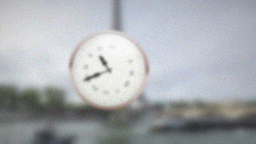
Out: 10h40
